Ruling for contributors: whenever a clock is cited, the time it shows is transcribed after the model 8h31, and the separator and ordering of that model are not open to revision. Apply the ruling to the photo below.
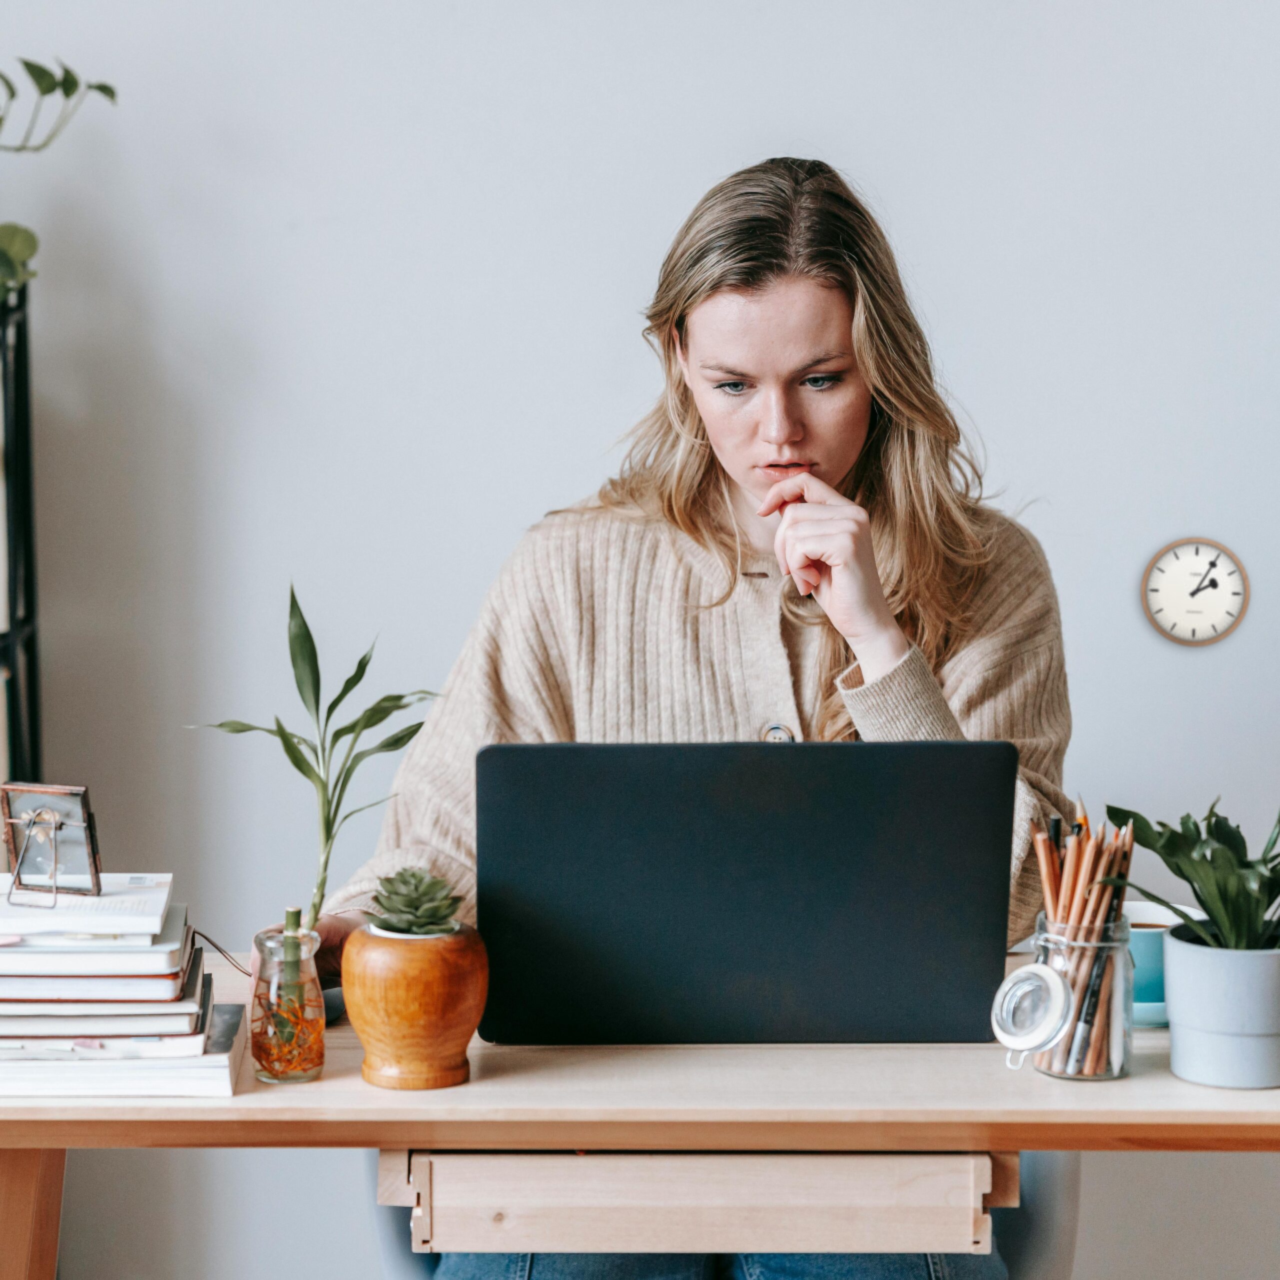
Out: 2h05
